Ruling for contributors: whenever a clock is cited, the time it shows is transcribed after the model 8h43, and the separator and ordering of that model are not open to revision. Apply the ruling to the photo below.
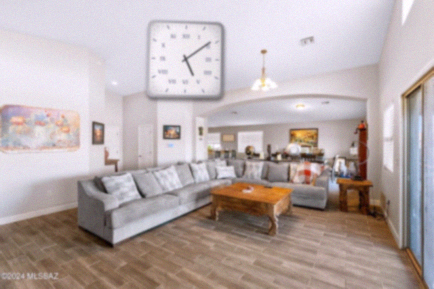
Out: 5h09
